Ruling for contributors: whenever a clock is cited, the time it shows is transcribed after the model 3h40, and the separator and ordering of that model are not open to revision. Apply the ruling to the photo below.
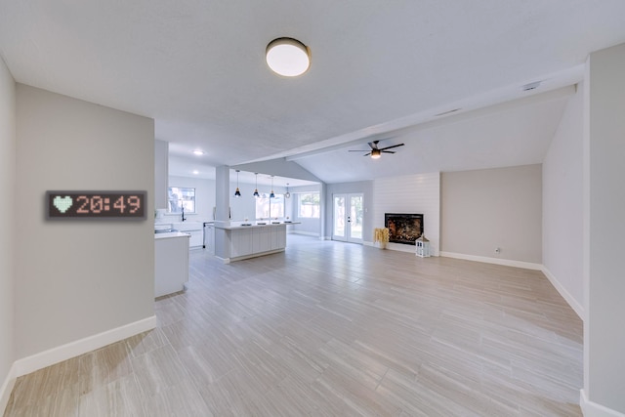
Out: 20h49
